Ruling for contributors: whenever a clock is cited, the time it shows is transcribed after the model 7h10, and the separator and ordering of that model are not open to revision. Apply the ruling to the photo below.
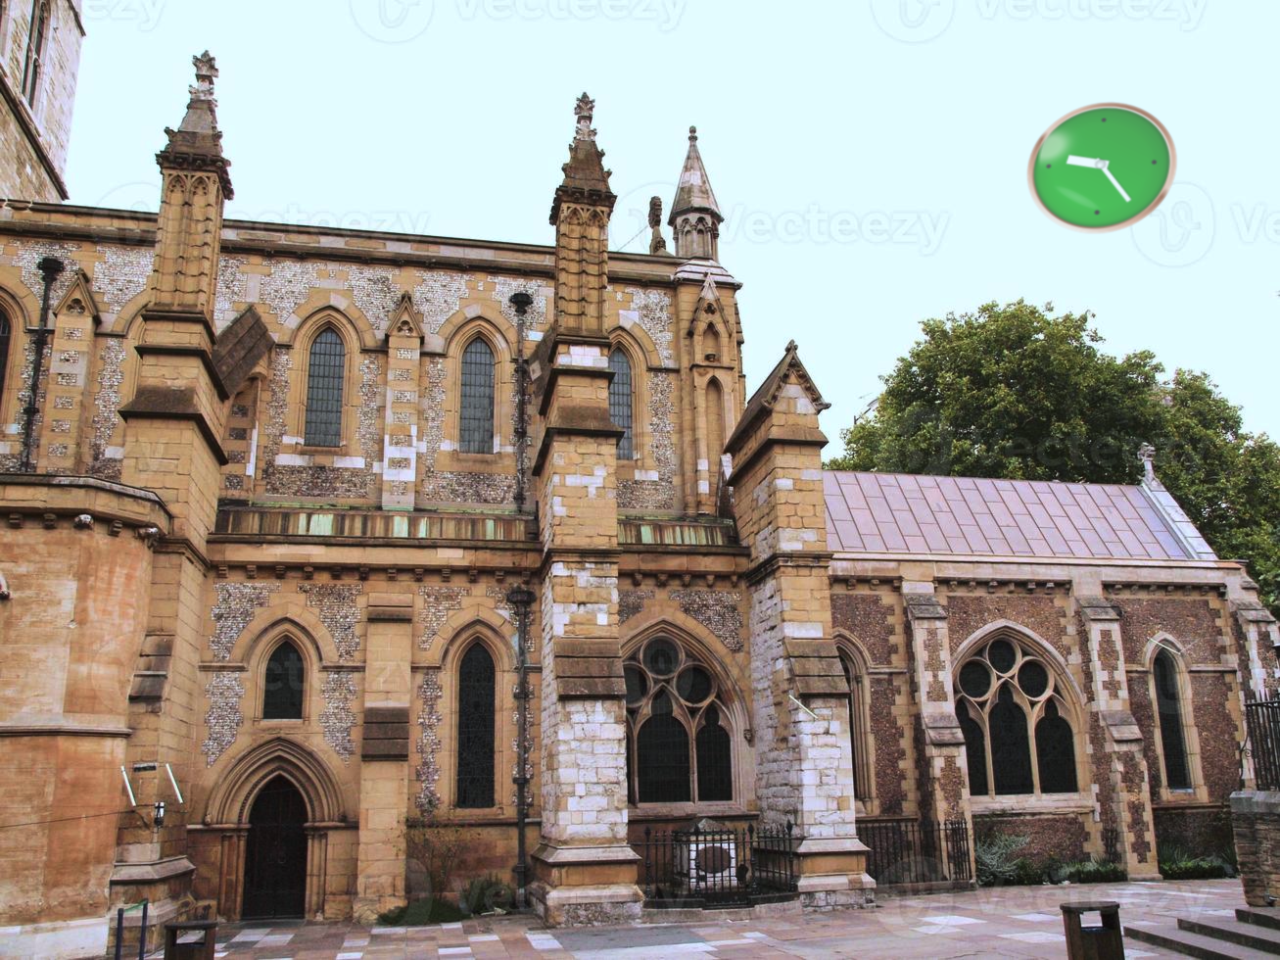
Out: 9h24
